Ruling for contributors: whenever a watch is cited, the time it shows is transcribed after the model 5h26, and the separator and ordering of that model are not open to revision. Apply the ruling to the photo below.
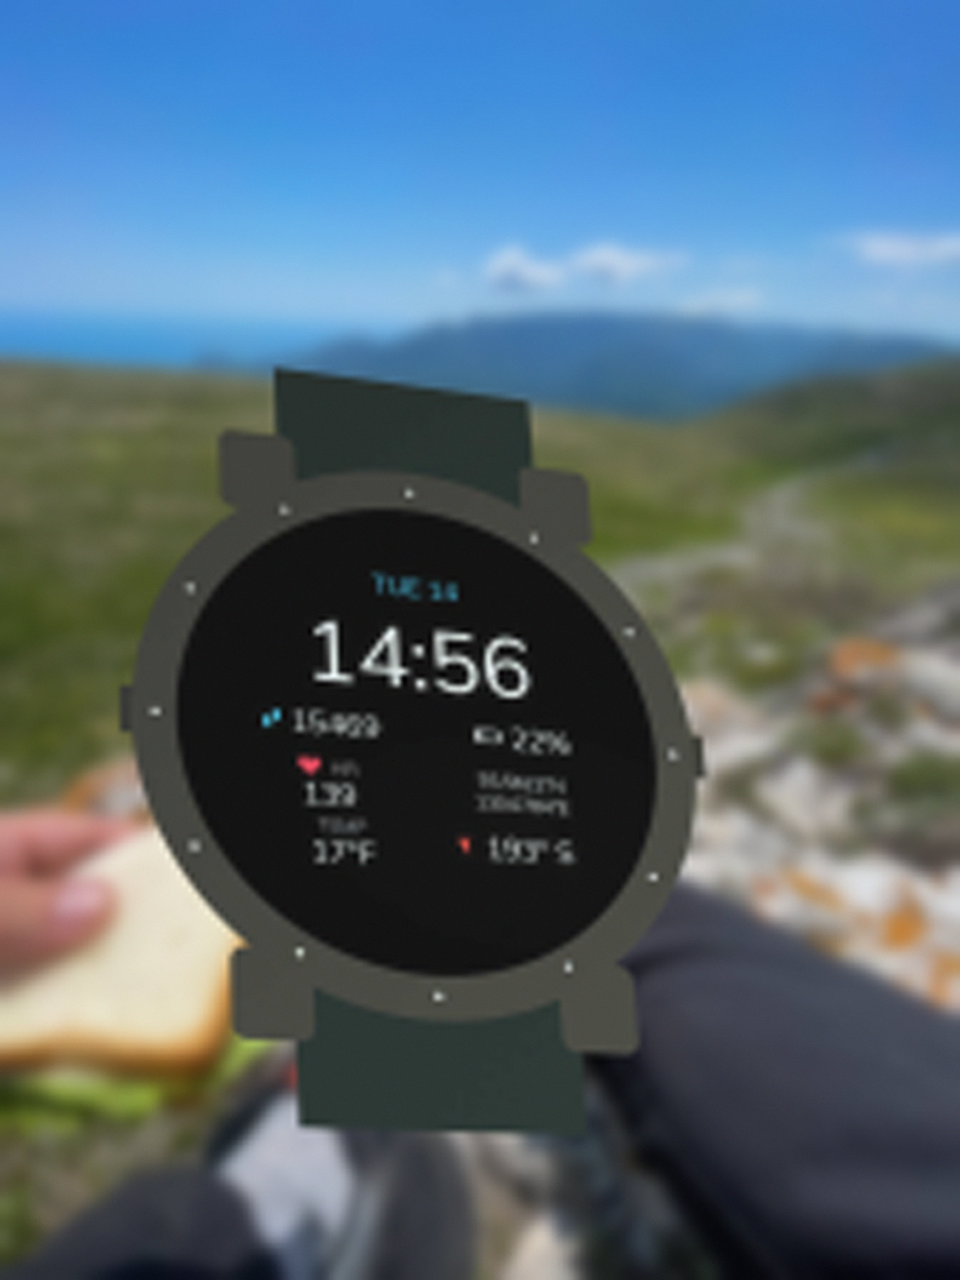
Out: 14h56
